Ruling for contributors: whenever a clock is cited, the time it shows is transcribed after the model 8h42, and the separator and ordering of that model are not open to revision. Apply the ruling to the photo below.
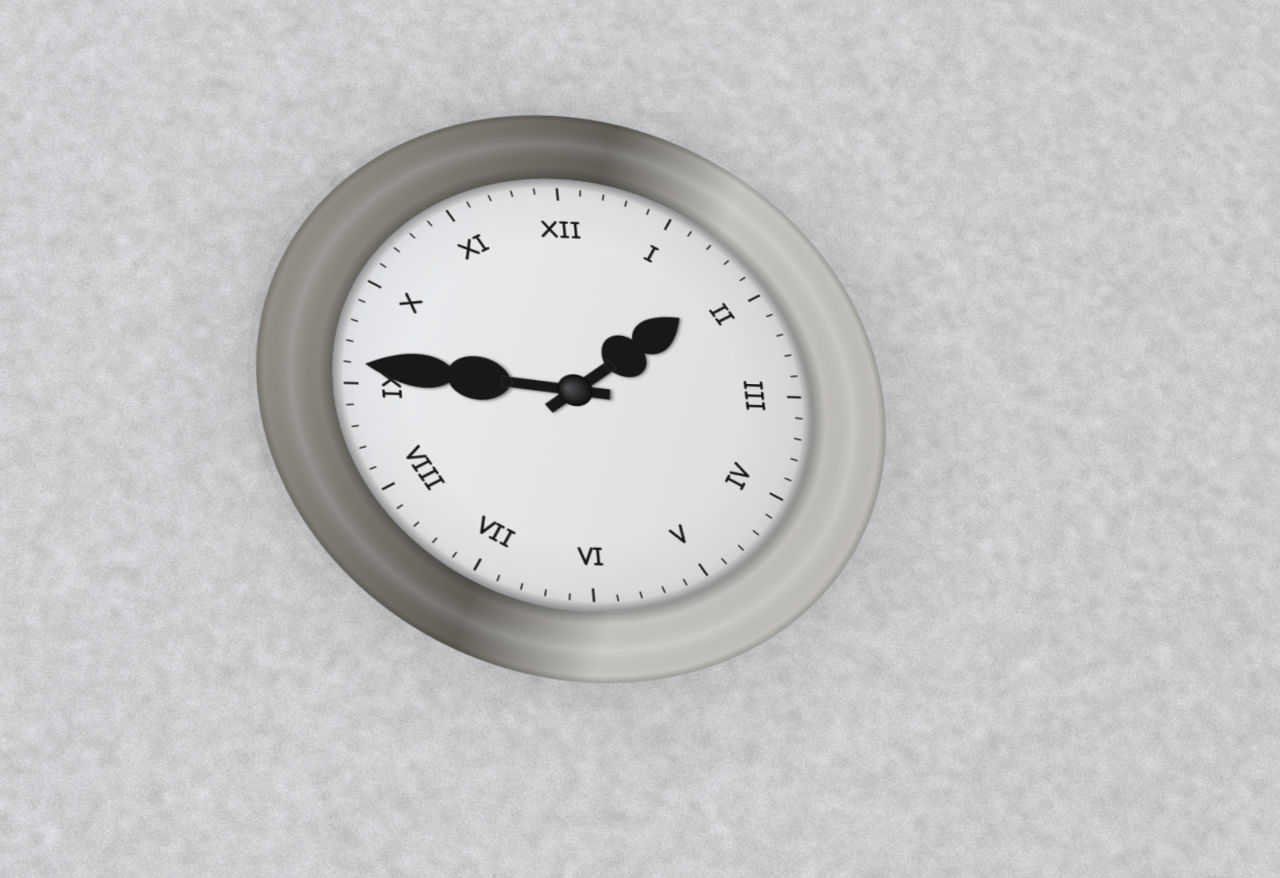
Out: 1h46
